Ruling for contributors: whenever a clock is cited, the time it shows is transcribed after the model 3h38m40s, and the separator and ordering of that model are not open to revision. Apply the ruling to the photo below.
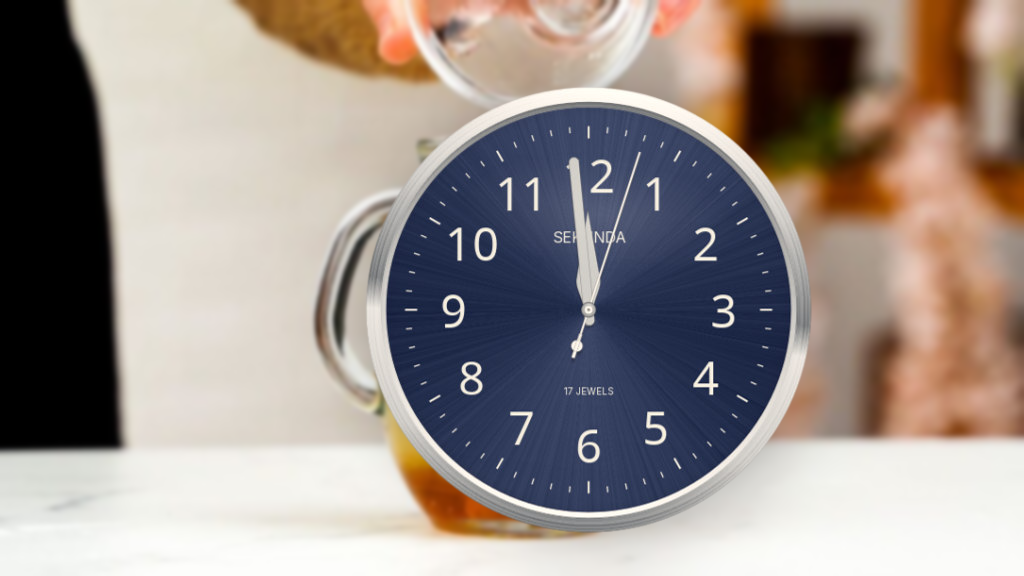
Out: 11h59m03s
